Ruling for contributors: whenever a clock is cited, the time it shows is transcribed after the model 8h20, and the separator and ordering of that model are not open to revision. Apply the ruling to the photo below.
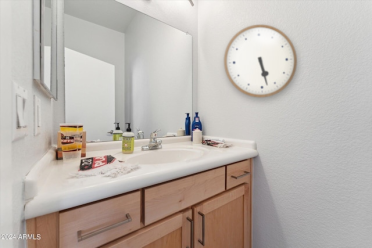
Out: 5h28
